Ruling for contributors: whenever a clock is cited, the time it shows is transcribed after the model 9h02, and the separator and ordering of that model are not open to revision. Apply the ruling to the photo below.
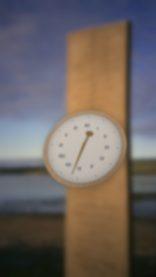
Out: 12h32
